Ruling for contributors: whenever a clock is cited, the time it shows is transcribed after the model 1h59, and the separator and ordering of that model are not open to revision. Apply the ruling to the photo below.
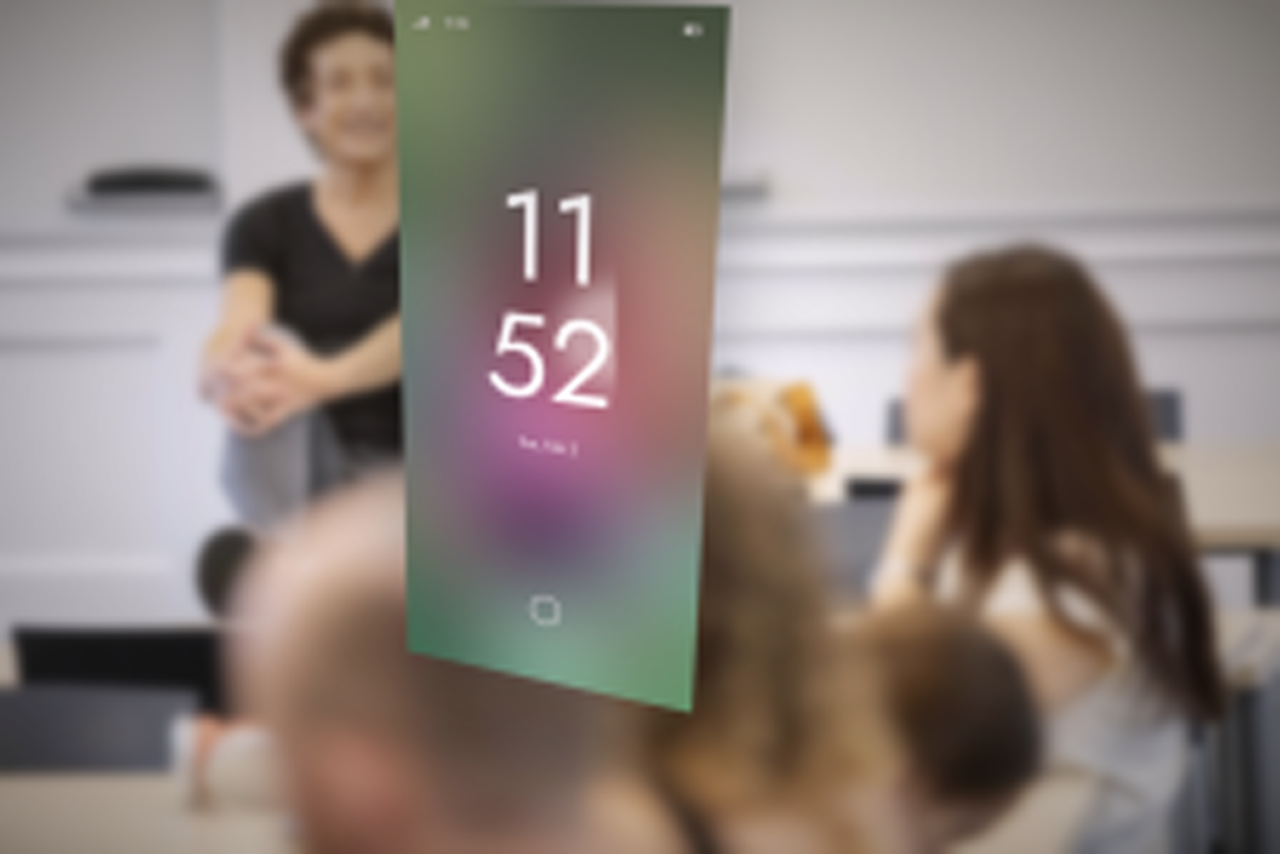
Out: 11h52
